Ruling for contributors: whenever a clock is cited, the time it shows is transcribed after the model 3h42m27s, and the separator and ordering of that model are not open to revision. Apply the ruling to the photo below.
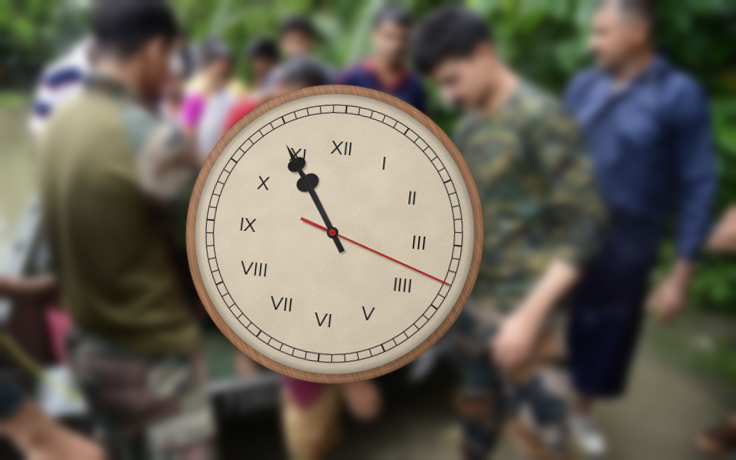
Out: 10h54m18s
